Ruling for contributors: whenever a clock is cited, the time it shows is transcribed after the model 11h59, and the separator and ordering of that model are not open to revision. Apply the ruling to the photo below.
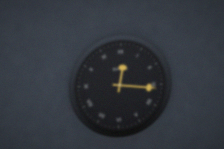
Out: 12h16
